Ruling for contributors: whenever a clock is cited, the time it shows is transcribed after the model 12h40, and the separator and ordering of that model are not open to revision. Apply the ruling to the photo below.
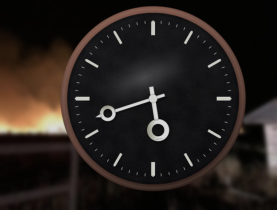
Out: 5h42
